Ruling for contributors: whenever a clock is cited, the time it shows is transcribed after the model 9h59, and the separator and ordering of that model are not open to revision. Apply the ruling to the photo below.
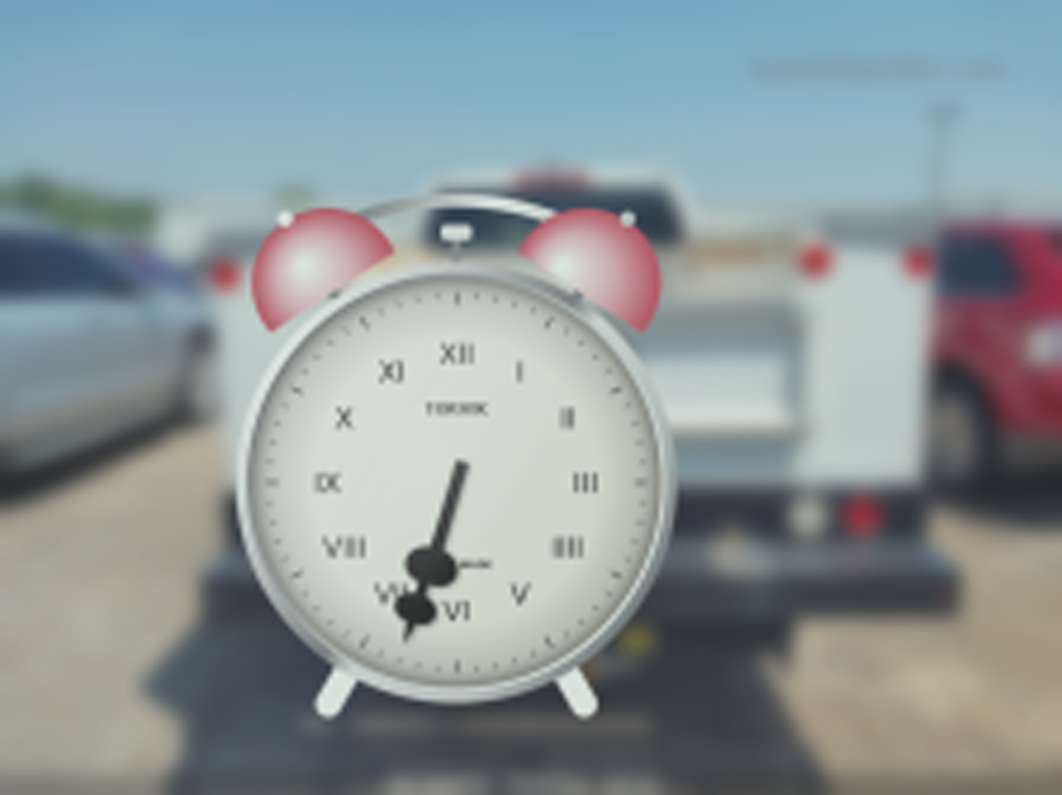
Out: 6h33
